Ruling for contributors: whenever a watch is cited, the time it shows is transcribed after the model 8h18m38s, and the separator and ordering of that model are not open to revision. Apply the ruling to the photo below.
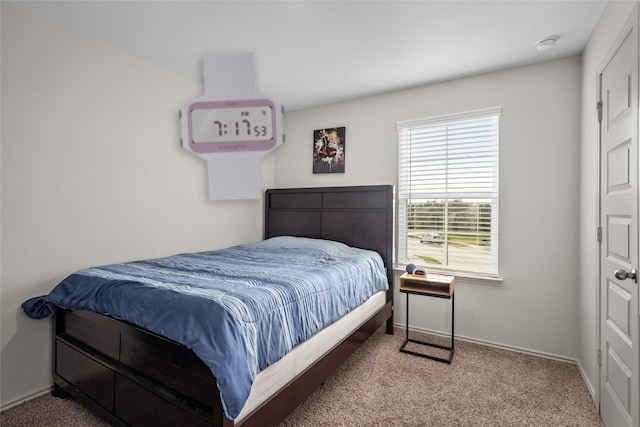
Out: 7h17m53s
